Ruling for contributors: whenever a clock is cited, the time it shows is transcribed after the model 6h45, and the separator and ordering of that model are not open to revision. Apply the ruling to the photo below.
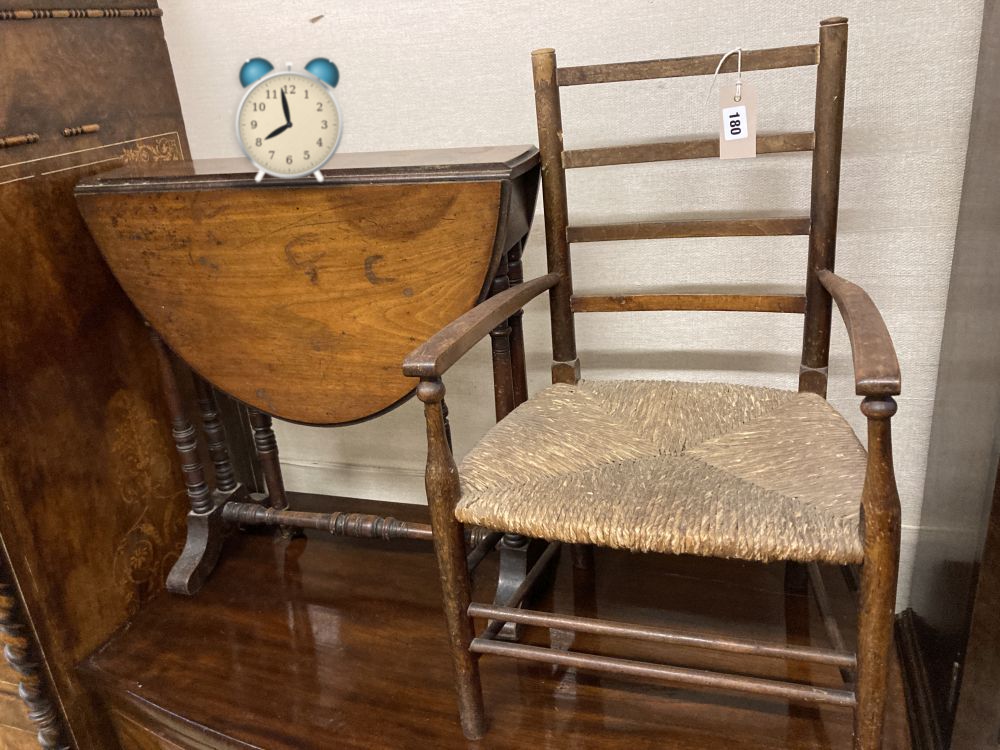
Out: 7h58
